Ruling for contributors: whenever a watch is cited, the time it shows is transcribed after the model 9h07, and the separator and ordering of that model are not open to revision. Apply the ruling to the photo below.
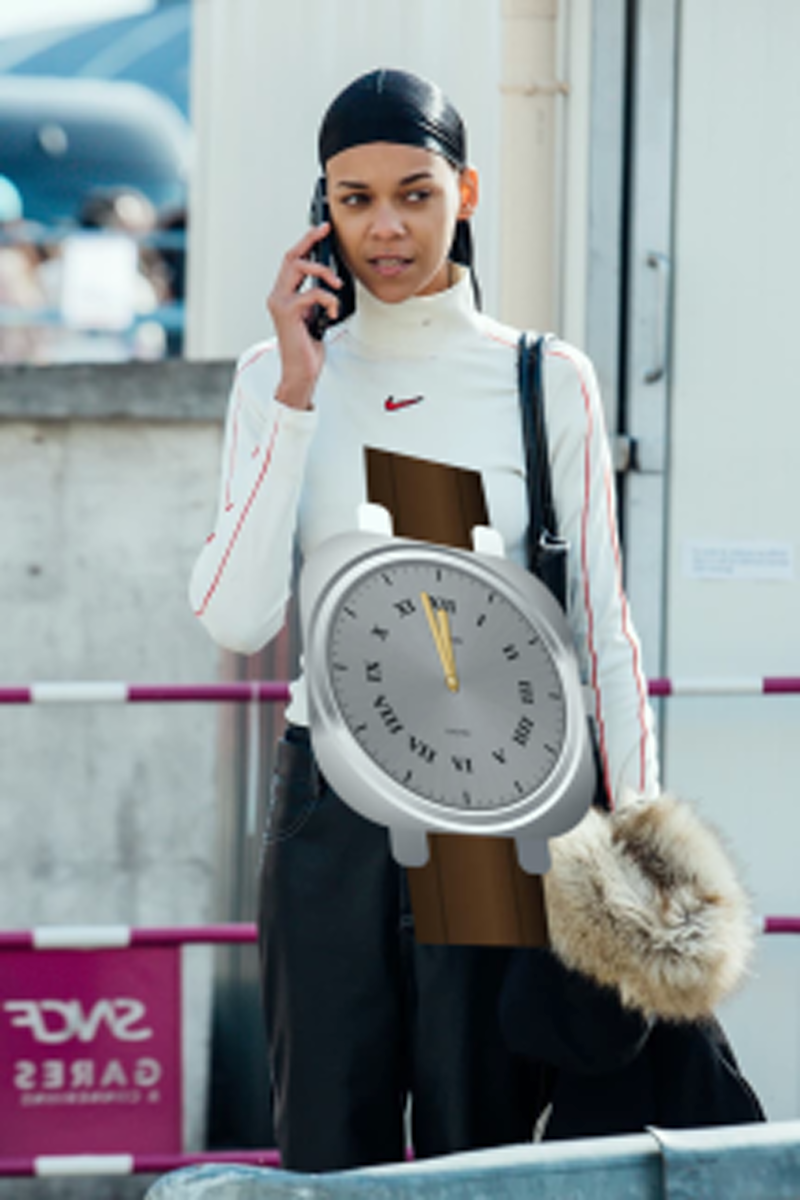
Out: 11h58
